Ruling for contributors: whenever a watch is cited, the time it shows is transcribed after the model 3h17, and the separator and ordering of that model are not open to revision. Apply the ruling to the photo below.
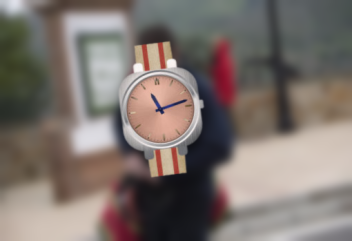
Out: 11h13
